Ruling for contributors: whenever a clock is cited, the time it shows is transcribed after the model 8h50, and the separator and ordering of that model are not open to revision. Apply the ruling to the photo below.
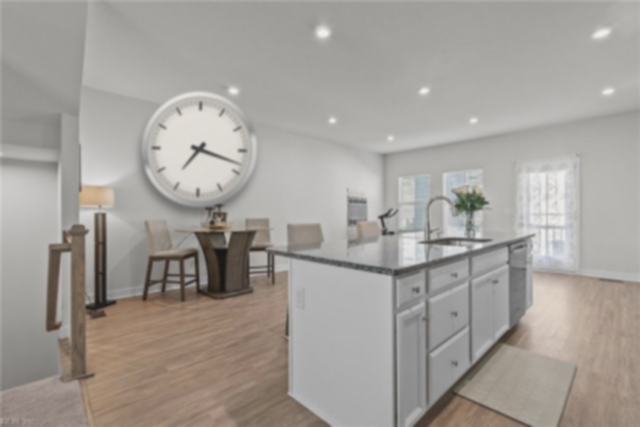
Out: 7h18
